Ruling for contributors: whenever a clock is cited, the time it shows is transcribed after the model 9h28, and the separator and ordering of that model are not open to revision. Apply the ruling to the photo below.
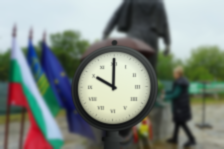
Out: 10h00
